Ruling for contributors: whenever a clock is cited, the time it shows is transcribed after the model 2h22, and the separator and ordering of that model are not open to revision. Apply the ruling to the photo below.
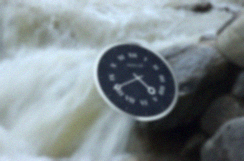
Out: 4h41
